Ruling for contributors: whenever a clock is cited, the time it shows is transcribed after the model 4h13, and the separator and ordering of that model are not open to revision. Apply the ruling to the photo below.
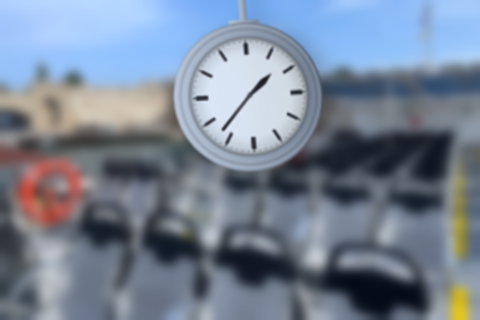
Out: 1h37
